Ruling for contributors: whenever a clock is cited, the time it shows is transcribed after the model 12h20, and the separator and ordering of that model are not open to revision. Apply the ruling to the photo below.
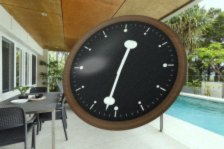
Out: 12h32
